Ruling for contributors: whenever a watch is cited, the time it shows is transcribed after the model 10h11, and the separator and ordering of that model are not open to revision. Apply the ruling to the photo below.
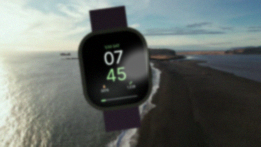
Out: 7h45
